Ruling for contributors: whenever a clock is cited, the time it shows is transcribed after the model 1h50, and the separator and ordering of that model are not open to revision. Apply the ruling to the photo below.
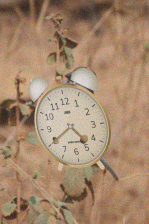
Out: 4h40
